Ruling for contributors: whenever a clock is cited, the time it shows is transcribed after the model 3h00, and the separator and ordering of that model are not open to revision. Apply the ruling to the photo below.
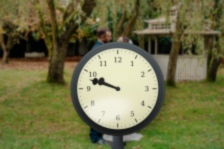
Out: 9h48
